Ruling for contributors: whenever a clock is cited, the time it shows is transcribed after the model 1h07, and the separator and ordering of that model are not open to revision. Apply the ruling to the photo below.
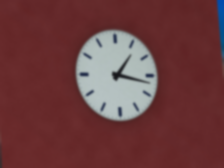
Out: 1h17
